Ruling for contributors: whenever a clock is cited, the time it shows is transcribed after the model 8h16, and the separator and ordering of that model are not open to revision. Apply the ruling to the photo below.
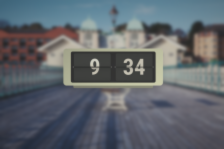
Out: 9h34
